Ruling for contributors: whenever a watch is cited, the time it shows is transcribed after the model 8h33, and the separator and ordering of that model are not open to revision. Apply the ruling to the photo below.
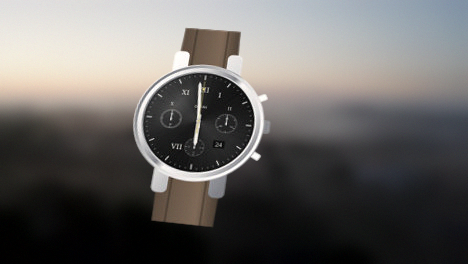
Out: 5h59
